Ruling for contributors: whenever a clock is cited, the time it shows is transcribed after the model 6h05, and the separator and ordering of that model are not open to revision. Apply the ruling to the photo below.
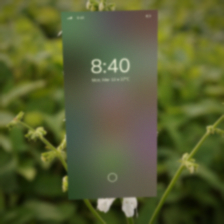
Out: 8h40
